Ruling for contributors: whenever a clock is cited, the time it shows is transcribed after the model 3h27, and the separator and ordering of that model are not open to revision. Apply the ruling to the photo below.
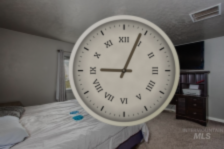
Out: 9h04
